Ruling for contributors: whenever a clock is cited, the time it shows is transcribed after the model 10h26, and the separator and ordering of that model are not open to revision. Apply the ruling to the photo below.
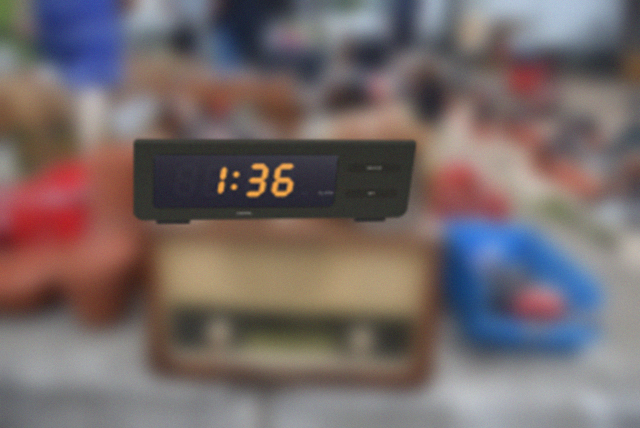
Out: 1h36
